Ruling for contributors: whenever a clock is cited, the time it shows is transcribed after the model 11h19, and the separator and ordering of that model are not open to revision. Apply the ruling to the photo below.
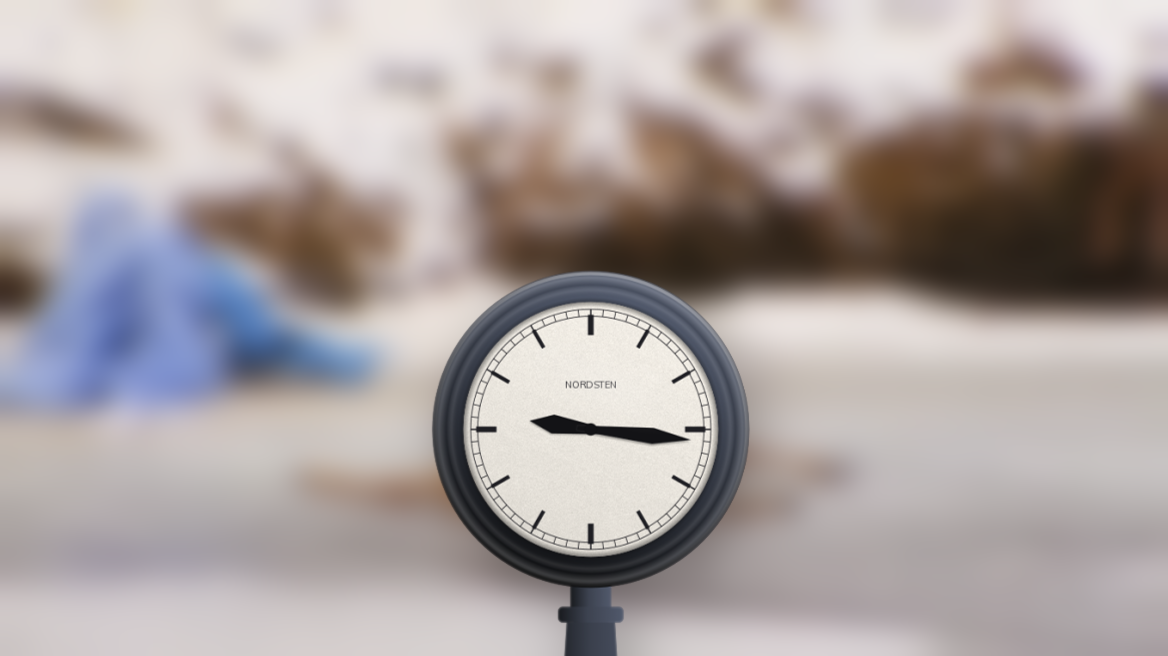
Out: 9h16
